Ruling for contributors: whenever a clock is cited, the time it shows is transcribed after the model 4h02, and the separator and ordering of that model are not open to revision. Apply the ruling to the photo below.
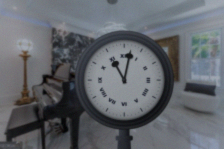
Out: 11h02
